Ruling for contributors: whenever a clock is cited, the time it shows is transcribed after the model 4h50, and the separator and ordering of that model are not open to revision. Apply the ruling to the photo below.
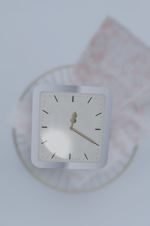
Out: 12h20
